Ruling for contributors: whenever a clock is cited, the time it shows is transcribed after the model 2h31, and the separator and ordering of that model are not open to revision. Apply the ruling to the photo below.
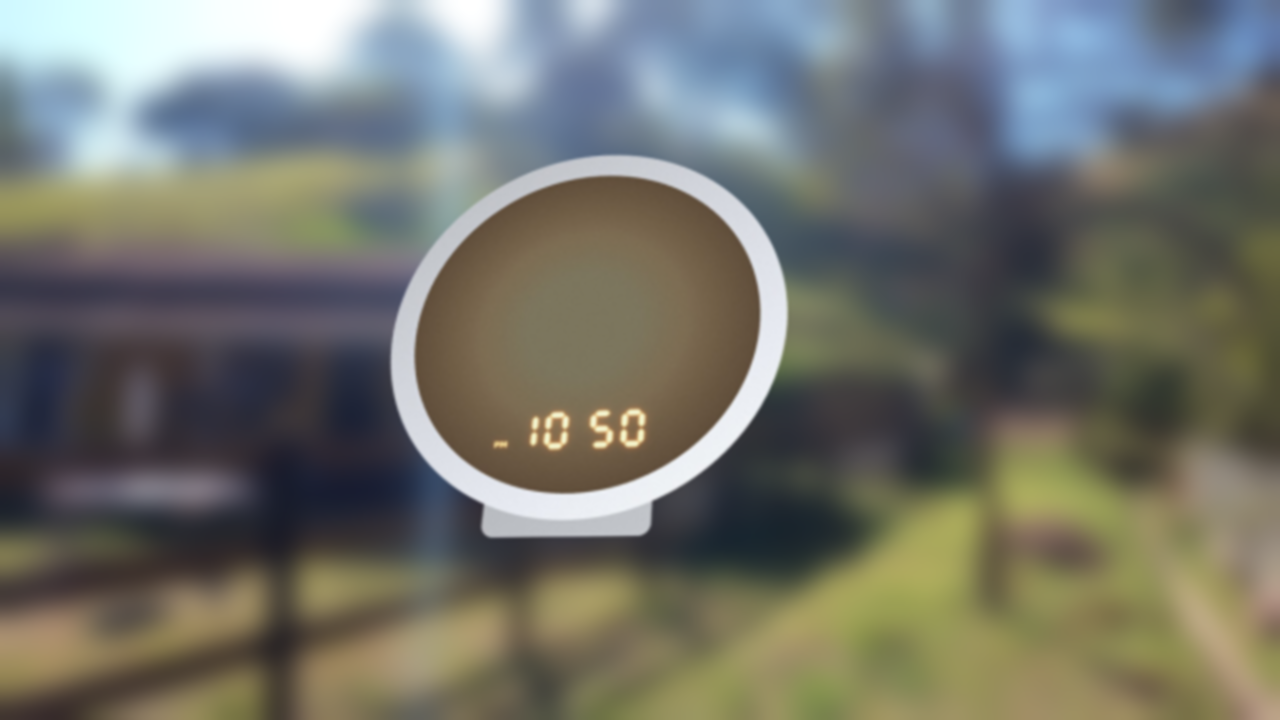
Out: 10h50
